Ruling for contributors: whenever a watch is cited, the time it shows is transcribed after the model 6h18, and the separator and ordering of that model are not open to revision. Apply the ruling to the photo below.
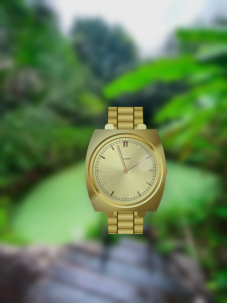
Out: 1h57
